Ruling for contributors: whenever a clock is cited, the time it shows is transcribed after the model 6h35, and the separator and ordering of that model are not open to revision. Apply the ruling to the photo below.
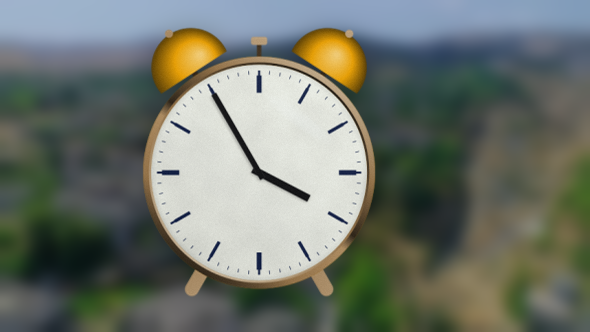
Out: 3h55
